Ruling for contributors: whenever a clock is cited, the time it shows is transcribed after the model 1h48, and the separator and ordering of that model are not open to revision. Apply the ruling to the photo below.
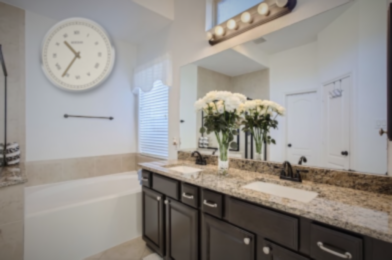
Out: 10h36
